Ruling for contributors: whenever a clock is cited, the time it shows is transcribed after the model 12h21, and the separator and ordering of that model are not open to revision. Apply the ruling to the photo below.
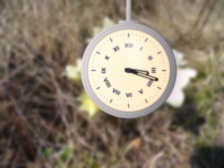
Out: 3h18
